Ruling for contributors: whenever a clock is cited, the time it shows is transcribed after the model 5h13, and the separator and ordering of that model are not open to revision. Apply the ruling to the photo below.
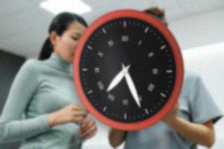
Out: 7h26
